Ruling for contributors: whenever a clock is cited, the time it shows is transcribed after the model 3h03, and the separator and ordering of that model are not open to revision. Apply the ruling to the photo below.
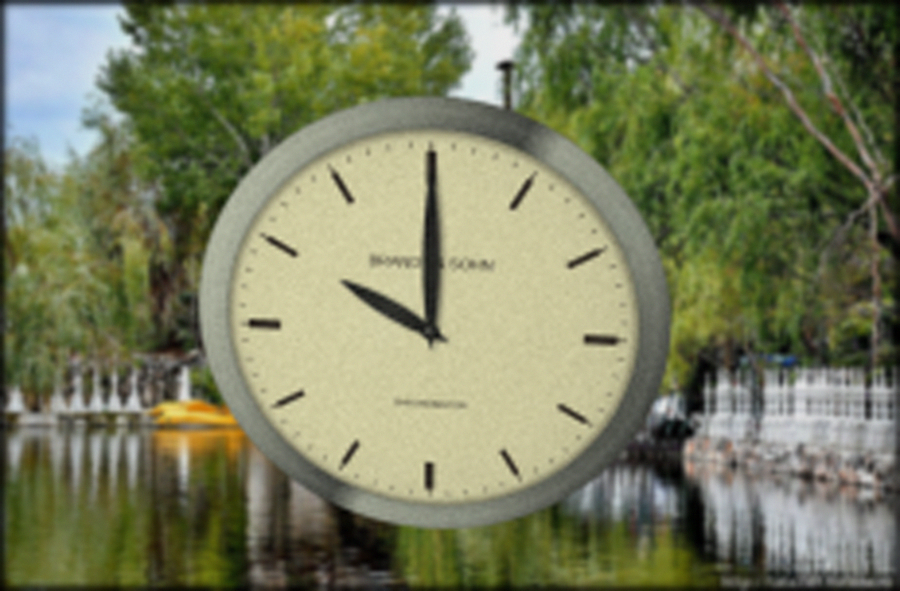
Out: 10h00
